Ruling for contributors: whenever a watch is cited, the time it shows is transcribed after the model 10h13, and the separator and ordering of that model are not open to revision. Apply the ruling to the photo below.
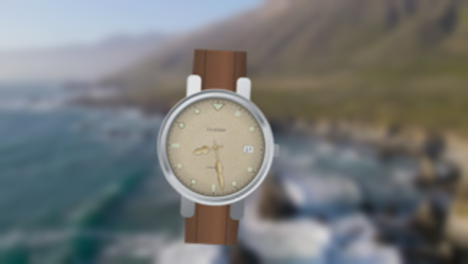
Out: 8h28
